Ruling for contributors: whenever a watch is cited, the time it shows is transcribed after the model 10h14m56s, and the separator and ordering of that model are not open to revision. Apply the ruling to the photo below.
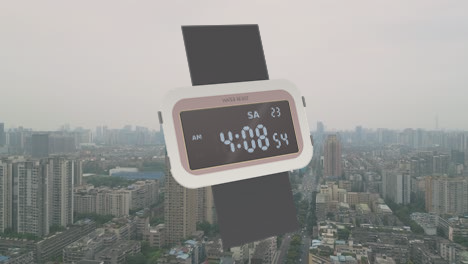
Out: 4h08m54s
